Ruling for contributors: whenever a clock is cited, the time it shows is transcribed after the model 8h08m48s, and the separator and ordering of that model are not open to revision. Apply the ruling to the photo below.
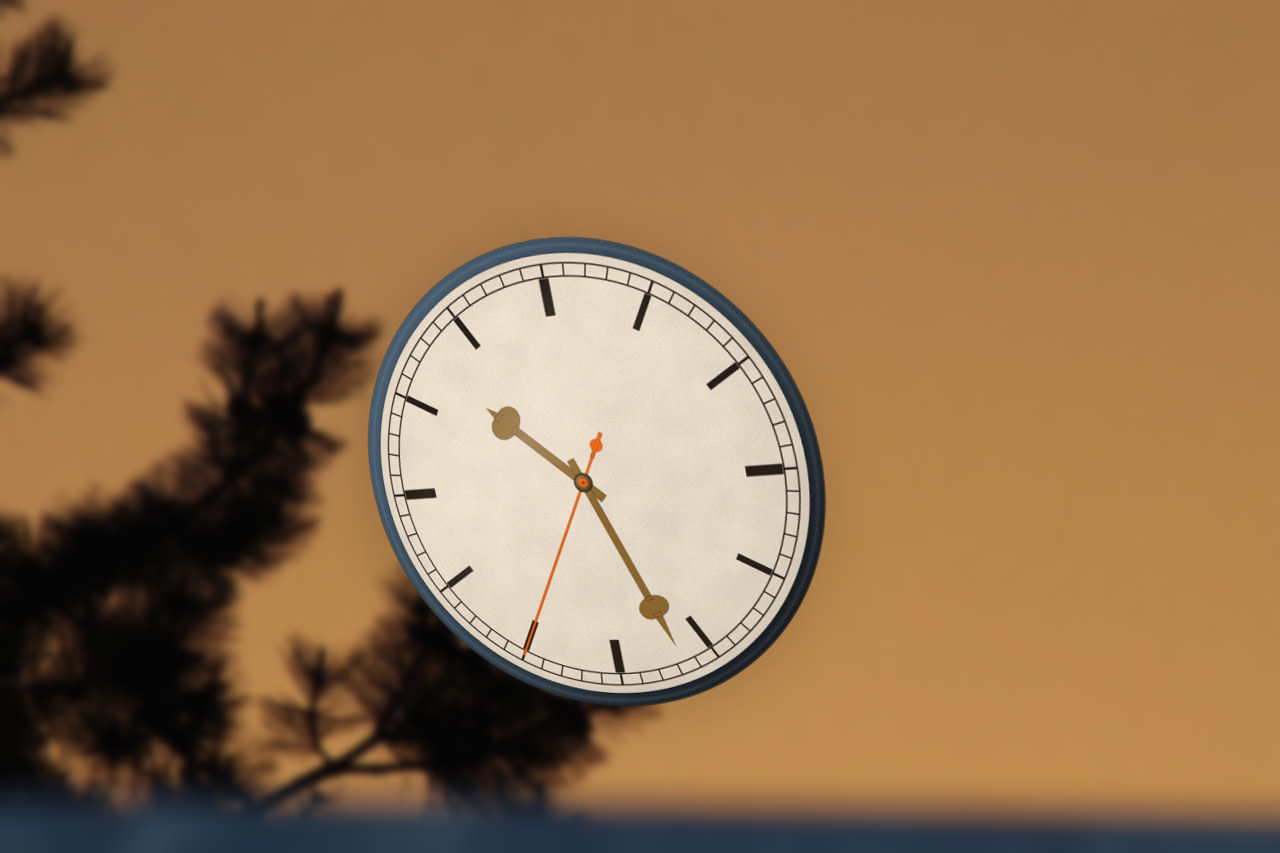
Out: 10h26m35s
